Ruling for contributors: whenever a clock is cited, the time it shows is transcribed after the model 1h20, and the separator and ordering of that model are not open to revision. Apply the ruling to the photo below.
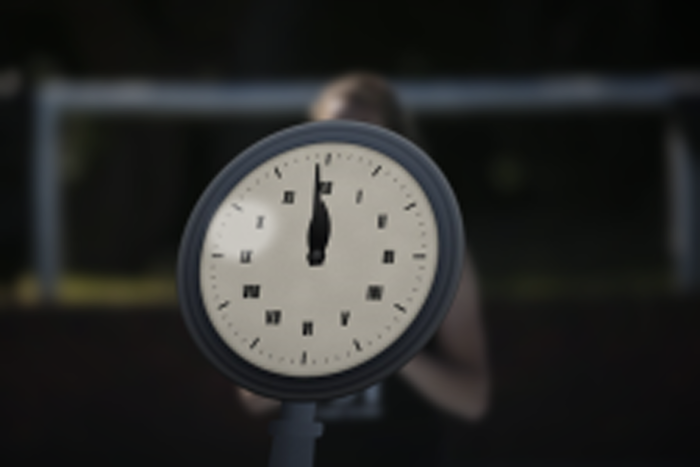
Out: 11h59
